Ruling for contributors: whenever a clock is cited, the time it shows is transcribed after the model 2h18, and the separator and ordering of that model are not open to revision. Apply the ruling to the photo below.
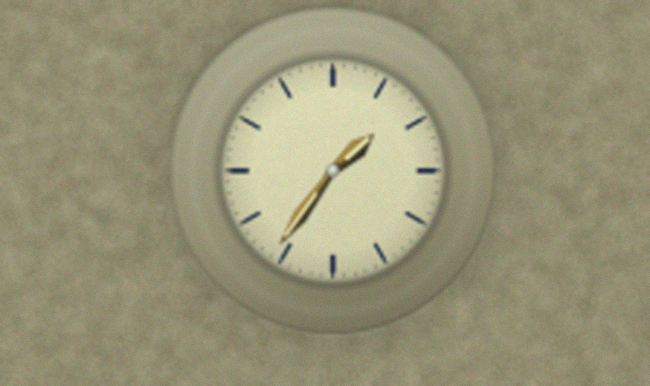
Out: 1h36
